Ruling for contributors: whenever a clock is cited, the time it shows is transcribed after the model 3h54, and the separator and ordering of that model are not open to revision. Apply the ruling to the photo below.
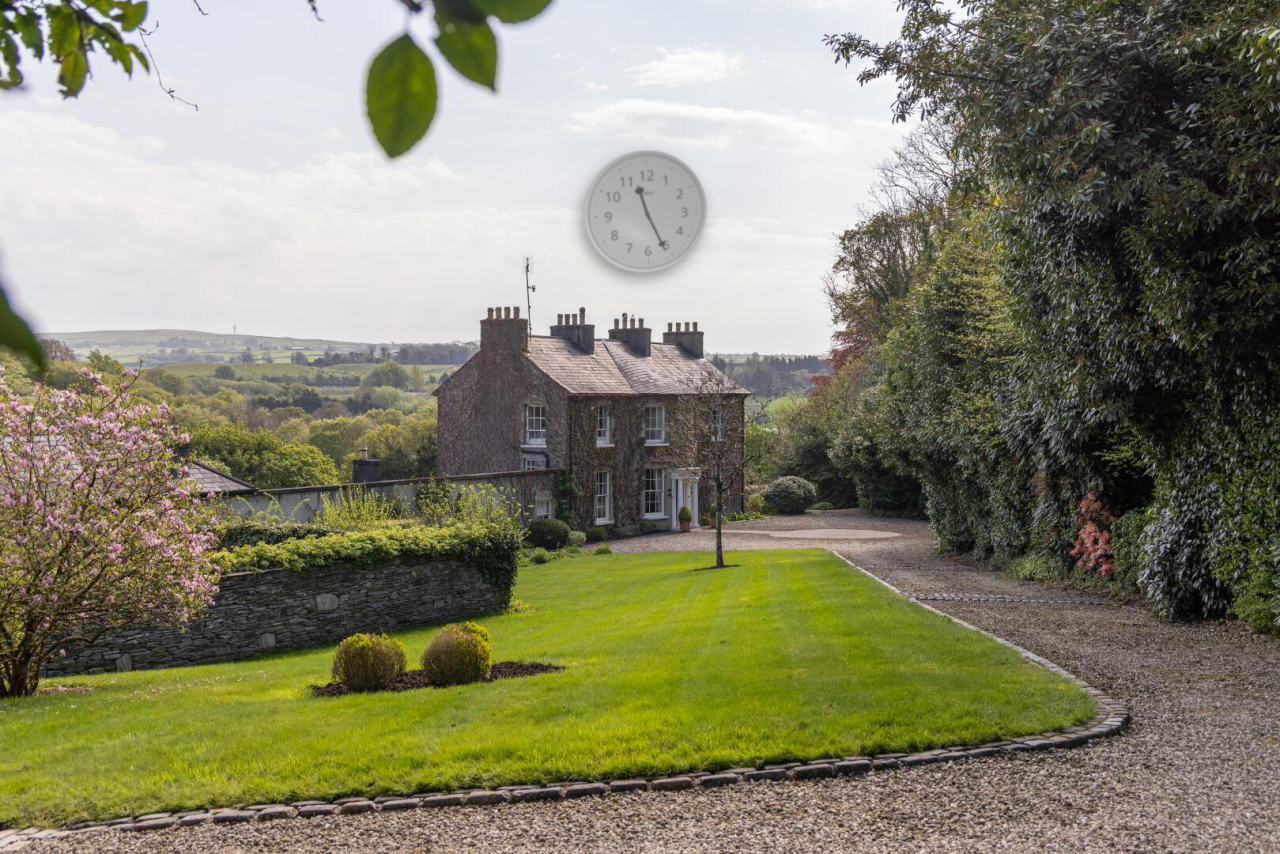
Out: 11h26
